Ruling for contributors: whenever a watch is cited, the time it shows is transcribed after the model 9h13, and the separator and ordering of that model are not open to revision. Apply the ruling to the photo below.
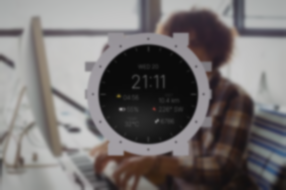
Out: 21h11
